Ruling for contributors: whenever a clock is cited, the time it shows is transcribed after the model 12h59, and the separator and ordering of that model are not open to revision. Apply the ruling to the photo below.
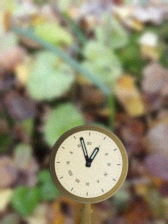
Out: 12h57
